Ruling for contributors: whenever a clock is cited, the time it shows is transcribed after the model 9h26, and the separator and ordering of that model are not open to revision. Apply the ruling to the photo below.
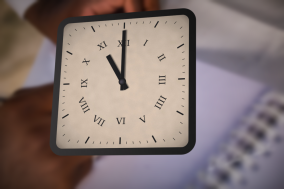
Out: 11h00
